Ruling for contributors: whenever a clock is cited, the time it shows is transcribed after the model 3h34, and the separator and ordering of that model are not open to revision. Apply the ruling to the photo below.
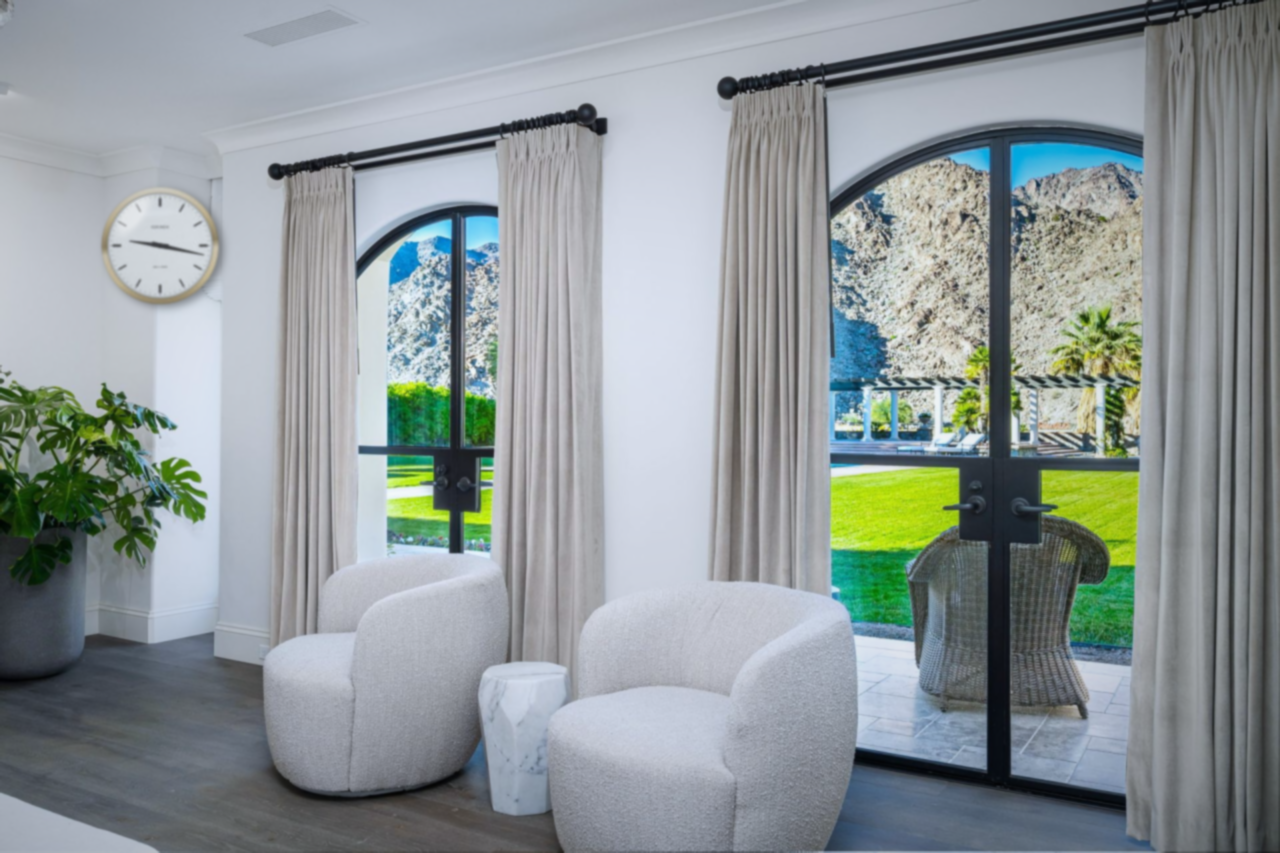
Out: 9h17
